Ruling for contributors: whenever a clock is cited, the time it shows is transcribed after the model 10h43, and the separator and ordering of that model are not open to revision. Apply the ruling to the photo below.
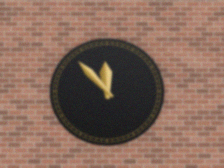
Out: 11h53
